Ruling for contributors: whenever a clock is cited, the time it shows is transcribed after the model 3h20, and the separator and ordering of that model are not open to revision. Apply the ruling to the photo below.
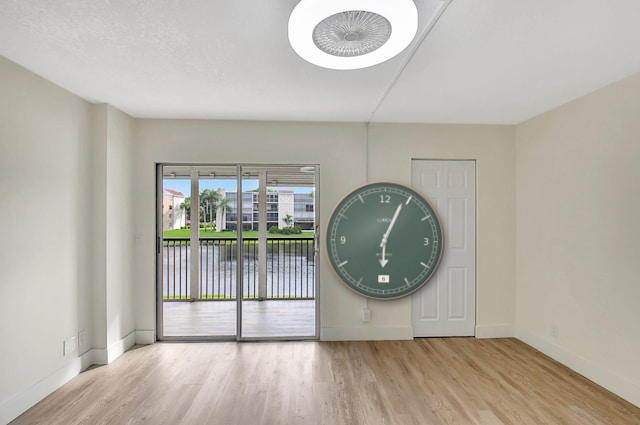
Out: 6h04
